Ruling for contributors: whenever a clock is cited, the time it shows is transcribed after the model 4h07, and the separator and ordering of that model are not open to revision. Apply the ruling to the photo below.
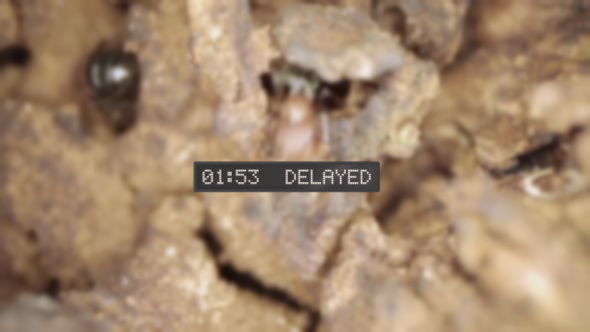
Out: 1h53
